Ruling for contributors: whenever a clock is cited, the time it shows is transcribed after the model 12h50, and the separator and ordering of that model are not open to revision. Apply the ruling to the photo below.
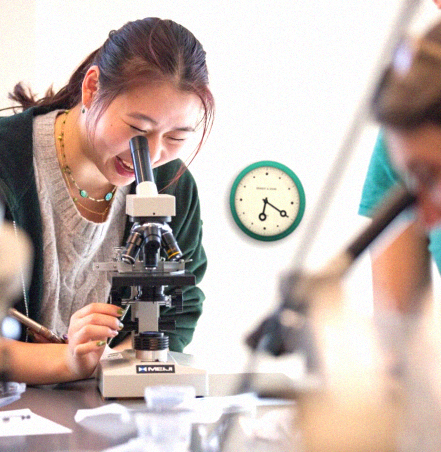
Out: 6h20
